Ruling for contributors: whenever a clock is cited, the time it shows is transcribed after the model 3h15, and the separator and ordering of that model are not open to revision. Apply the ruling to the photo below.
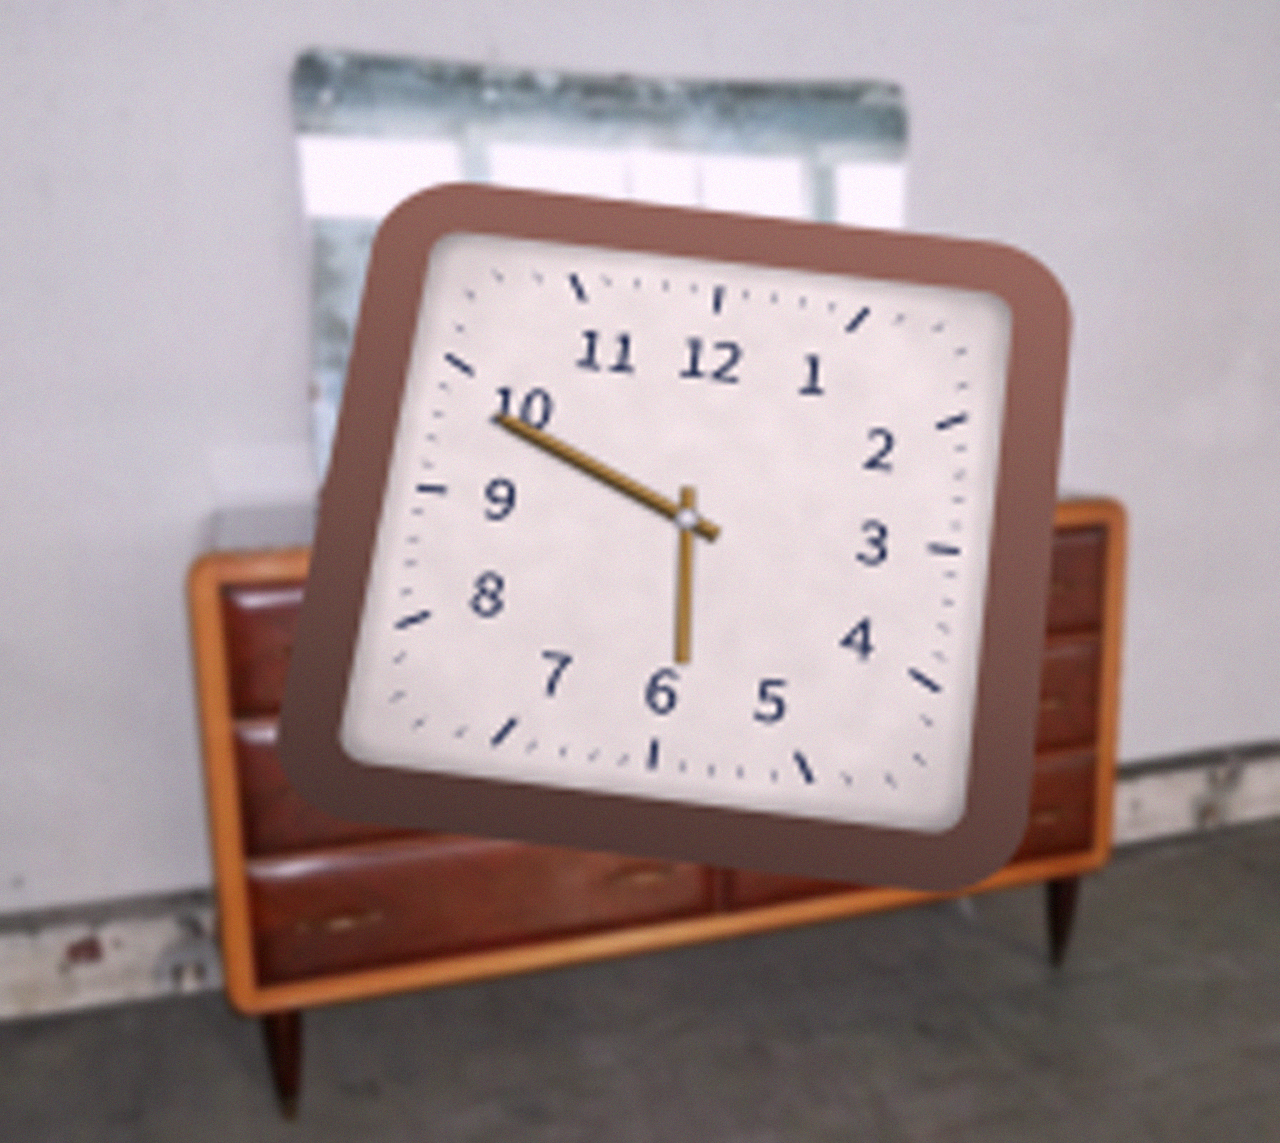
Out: 5h49
